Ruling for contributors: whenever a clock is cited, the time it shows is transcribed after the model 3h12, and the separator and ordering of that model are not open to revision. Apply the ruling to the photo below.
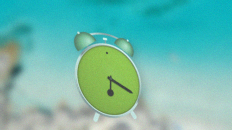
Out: 6h20
